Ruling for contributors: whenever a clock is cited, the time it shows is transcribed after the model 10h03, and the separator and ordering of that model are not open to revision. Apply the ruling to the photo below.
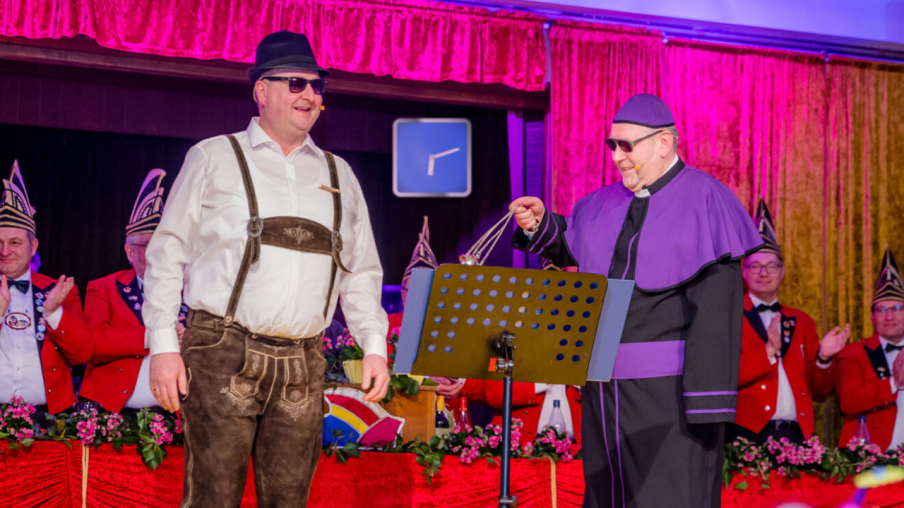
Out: 6h12
